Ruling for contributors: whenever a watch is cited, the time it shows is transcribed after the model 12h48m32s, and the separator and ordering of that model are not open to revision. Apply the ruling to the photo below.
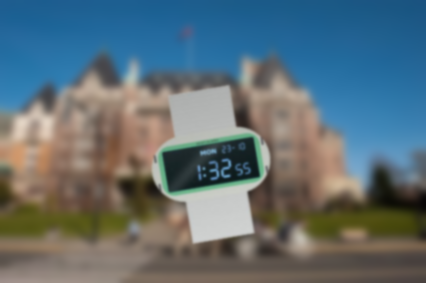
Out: 1h32m55s
